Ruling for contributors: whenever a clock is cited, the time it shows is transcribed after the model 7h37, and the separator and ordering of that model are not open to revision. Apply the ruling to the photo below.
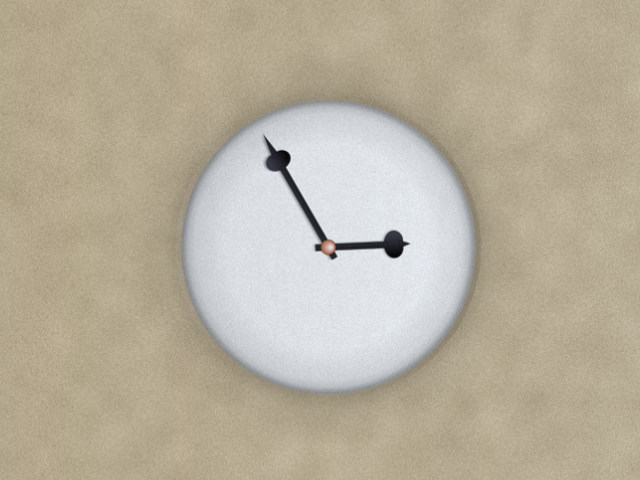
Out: 2h55
